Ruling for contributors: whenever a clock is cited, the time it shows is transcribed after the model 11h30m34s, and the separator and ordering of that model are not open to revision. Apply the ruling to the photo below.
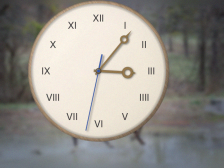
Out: 3h06m32s
